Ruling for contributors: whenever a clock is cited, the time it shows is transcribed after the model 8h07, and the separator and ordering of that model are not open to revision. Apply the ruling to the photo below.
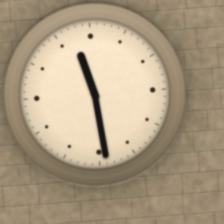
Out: 11h29
